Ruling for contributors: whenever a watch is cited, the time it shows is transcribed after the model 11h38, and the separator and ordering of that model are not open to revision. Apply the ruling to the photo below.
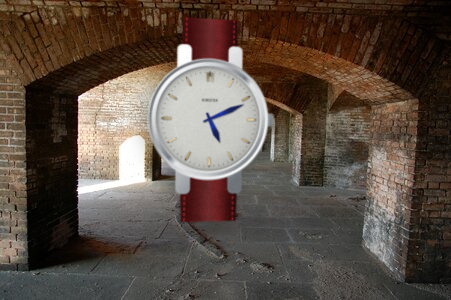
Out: 5h11
